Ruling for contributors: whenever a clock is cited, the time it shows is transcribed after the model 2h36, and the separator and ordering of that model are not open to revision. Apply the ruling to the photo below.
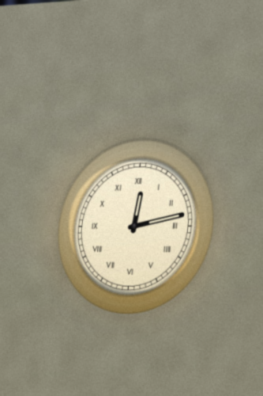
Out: 12h13
